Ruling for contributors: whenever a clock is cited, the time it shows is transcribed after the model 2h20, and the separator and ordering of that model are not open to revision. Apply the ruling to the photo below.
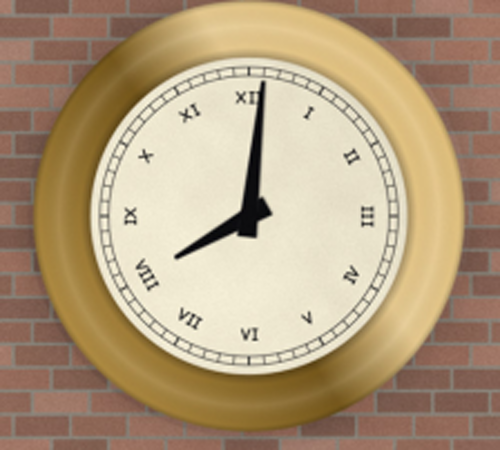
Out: 8h01
